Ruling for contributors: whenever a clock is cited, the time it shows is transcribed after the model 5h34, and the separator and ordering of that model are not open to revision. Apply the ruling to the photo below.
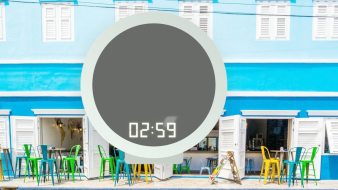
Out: 2h59
